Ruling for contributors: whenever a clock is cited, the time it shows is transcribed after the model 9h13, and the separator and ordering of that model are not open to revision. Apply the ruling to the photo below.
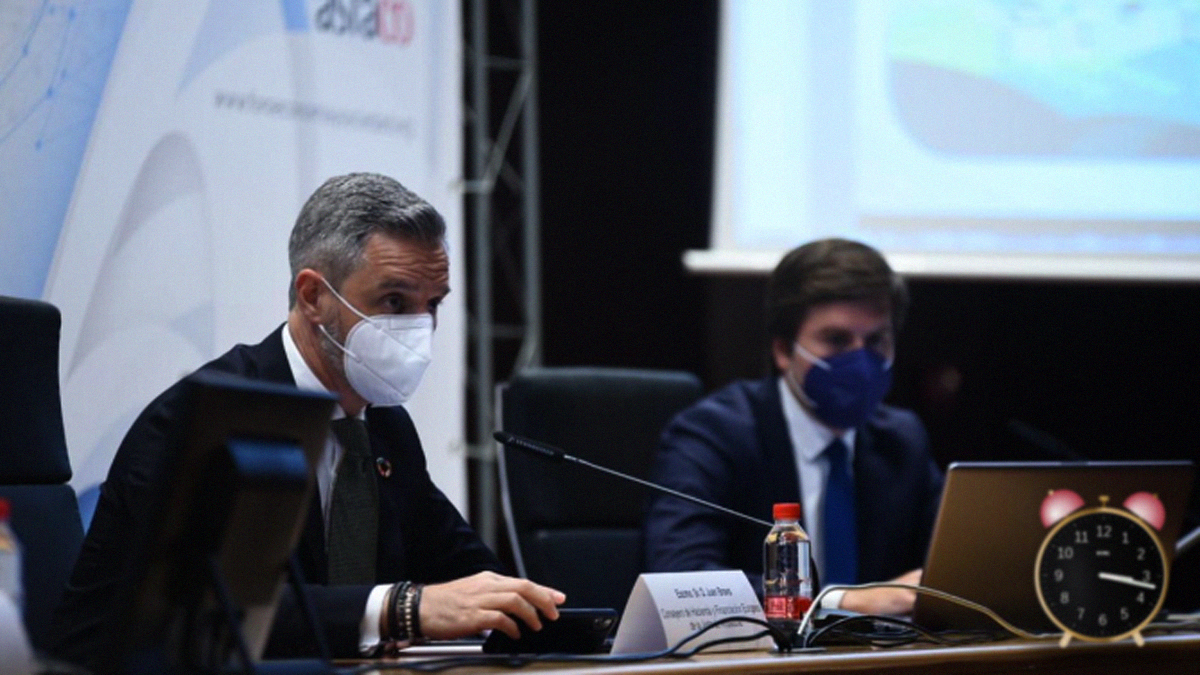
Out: 3h17
